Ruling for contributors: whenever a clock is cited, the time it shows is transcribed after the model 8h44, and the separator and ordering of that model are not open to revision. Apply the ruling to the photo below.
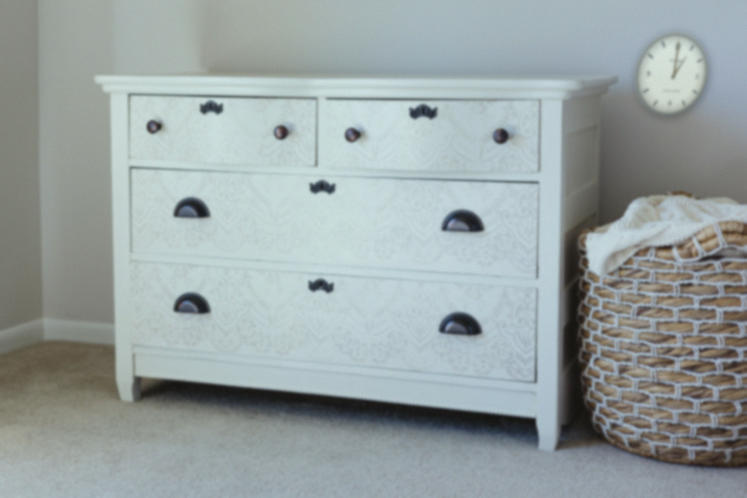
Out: 1h00
